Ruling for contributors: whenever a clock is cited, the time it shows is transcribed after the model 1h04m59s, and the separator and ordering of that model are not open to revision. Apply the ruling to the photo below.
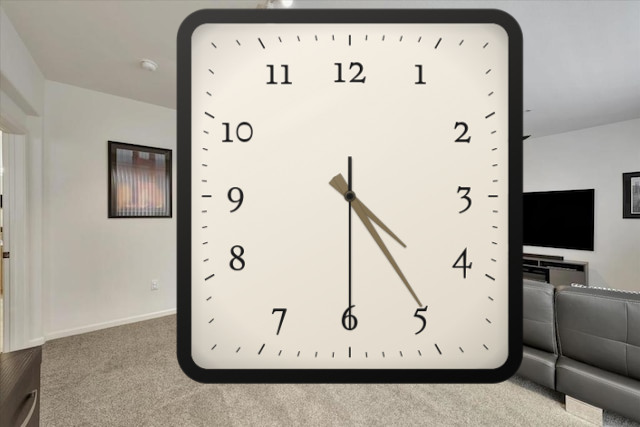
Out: 4h24m30s
